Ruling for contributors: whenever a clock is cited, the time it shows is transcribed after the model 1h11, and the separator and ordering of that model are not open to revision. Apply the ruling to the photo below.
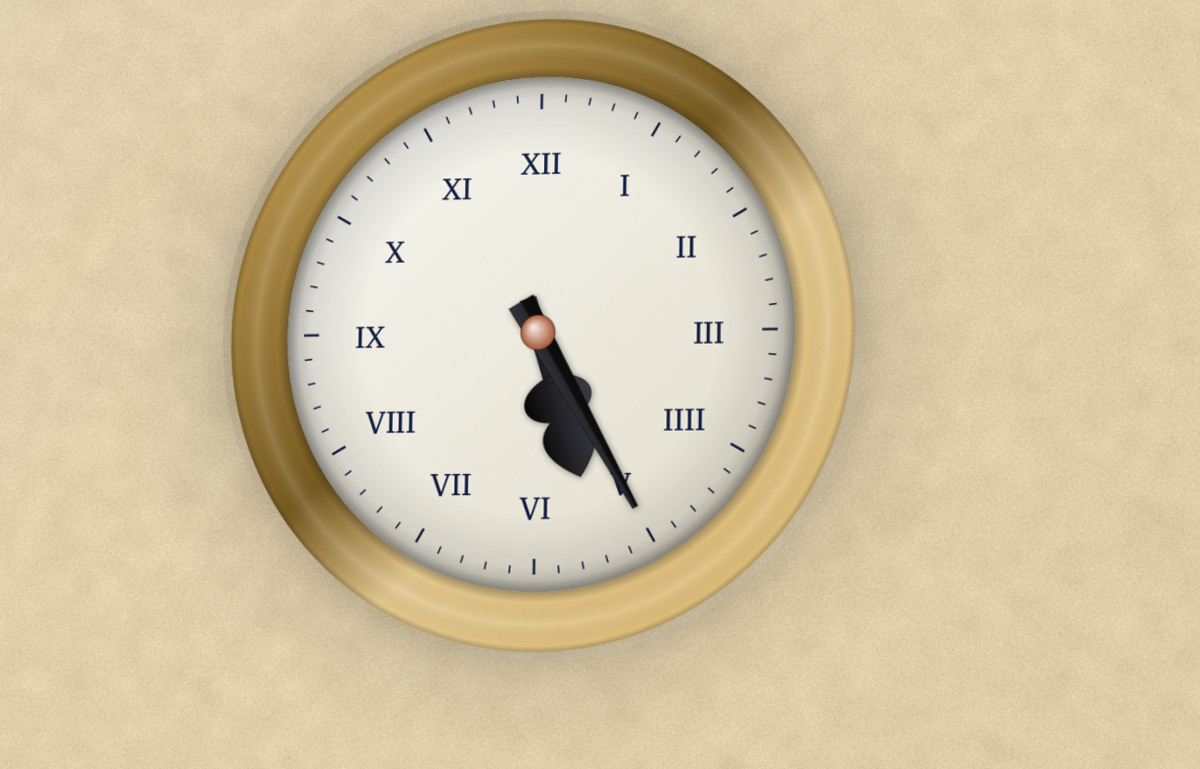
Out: 5h25
